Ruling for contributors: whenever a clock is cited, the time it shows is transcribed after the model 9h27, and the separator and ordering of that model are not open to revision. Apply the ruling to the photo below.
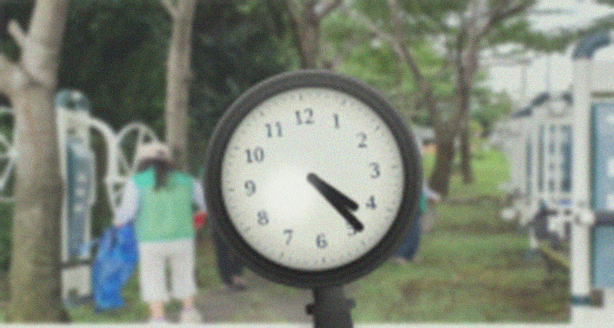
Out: 4h24
